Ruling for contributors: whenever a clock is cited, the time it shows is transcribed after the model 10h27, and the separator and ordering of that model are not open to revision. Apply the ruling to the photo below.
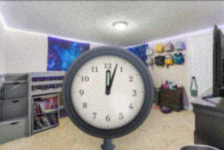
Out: 12h03
